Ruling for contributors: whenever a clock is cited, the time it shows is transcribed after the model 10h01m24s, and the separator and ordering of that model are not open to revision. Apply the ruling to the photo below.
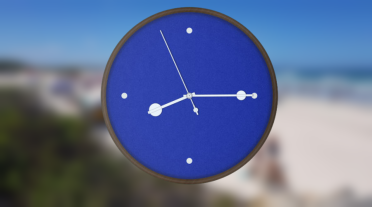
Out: 8h14m56s
